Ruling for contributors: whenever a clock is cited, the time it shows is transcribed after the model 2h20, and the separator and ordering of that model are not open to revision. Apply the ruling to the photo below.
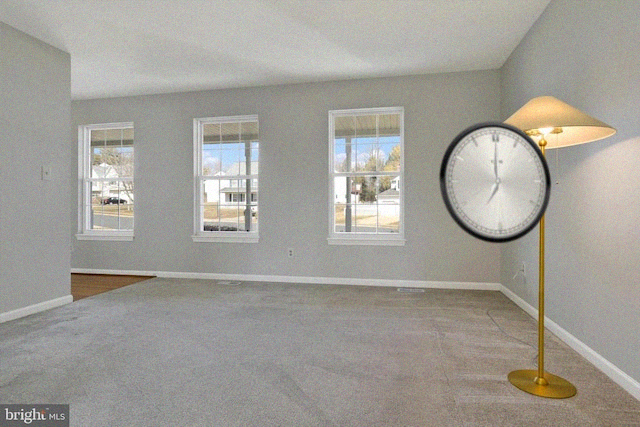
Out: 7h00
